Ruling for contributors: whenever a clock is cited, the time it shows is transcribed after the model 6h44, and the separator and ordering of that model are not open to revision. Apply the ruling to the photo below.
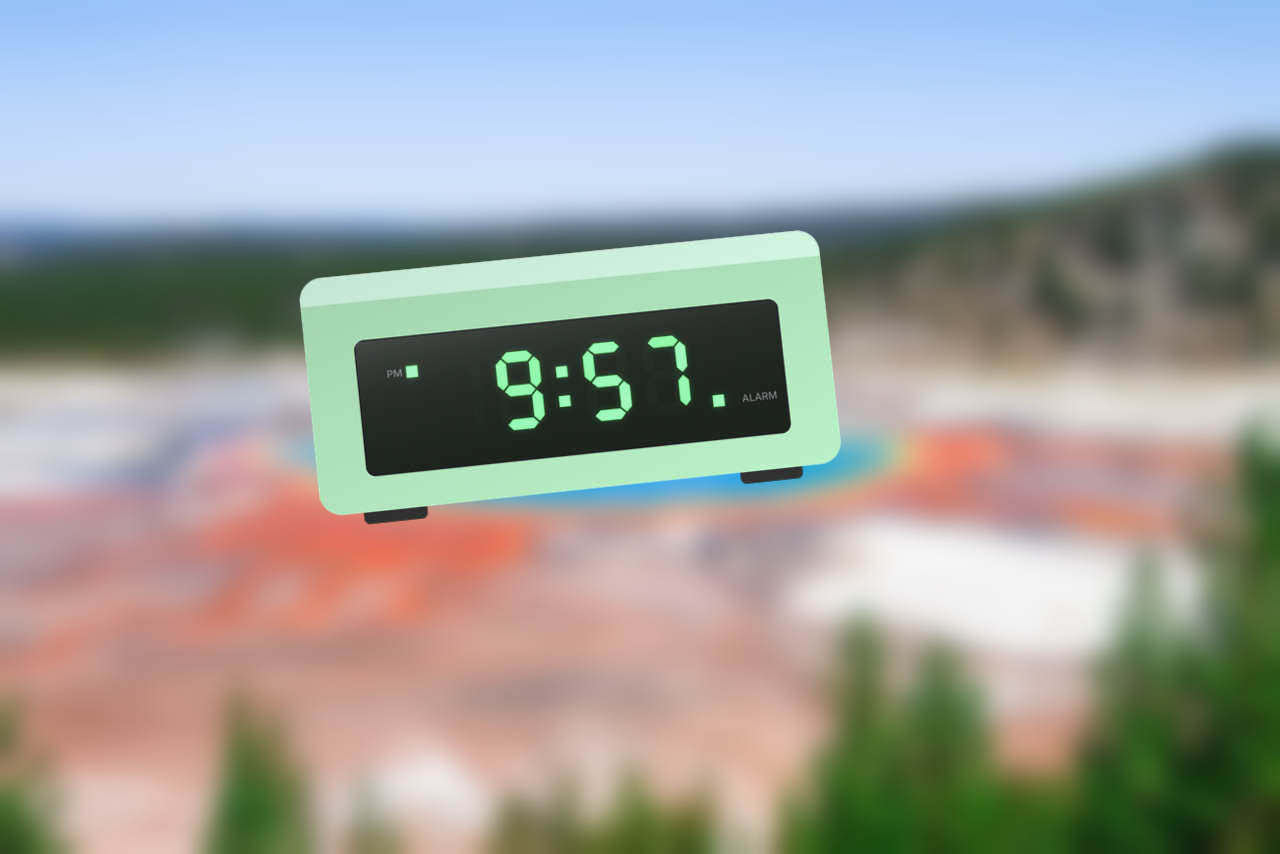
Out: 9h57
